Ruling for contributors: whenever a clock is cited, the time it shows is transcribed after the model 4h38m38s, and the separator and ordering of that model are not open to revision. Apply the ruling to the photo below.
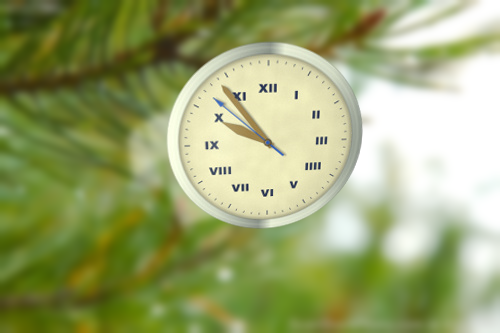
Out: 9h53m52s
